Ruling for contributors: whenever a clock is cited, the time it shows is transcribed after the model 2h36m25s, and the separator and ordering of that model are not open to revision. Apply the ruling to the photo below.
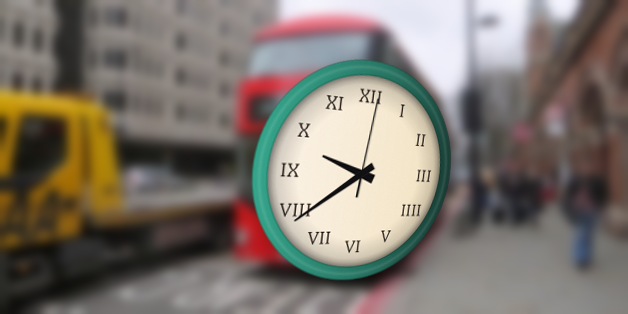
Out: 9h39m01s
